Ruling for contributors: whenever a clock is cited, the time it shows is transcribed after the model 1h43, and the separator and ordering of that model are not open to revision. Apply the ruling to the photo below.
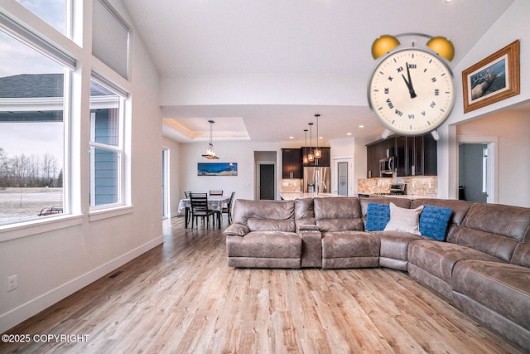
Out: 10h58
